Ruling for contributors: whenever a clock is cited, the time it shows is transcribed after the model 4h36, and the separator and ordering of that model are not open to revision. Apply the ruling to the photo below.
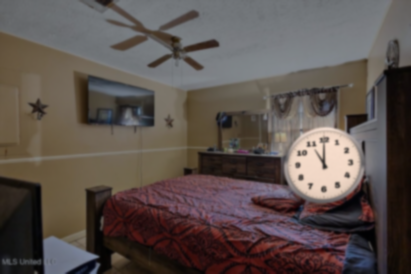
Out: 11h00
